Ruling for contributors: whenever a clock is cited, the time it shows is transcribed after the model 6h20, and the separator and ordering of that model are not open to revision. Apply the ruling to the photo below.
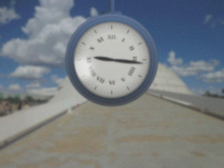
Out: 9h16
